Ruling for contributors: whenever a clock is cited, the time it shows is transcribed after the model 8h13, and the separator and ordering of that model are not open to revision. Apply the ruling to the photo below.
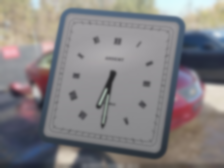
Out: 6h30
